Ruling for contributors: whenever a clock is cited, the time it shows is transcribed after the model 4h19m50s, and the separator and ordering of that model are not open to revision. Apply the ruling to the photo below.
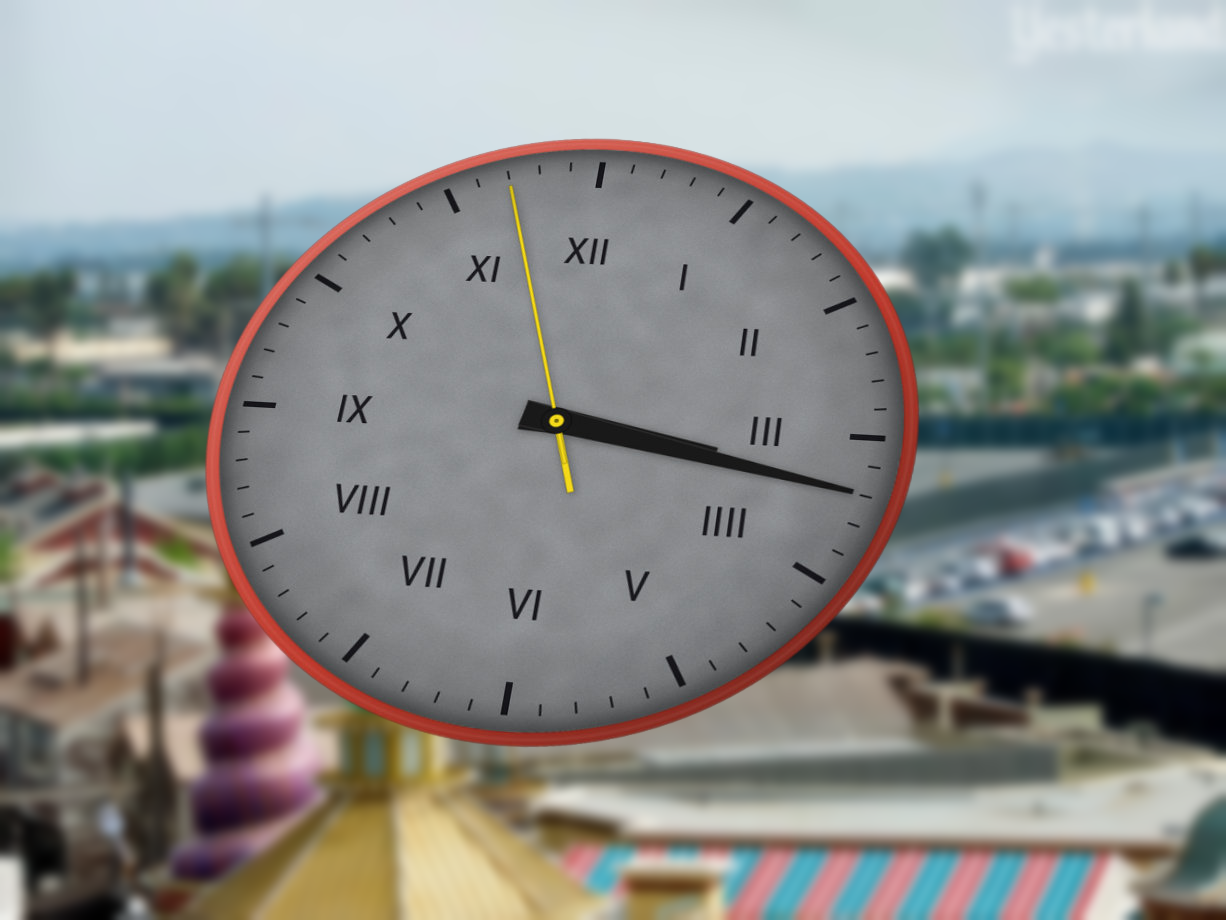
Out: 3h16m57s
